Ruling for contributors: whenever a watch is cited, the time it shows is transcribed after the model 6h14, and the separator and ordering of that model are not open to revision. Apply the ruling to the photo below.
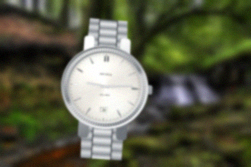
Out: 9h14
